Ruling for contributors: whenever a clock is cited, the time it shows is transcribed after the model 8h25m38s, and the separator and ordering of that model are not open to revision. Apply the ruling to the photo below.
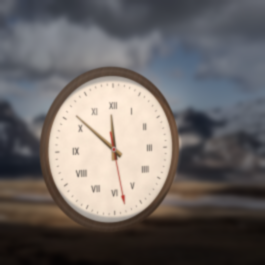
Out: 11h51m28s
